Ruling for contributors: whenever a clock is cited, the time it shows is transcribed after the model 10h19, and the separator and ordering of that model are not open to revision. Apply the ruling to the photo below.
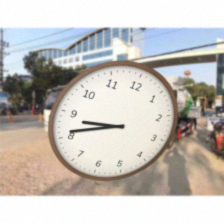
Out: 8h41
